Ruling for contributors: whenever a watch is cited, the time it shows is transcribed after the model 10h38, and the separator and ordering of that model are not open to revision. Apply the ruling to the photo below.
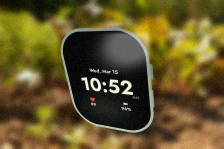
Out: 10h52
